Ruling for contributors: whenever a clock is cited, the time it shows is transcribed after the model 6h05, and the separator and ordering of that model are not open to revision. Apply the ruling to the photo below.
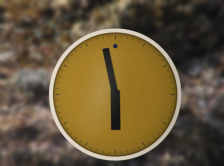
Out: 5h58
